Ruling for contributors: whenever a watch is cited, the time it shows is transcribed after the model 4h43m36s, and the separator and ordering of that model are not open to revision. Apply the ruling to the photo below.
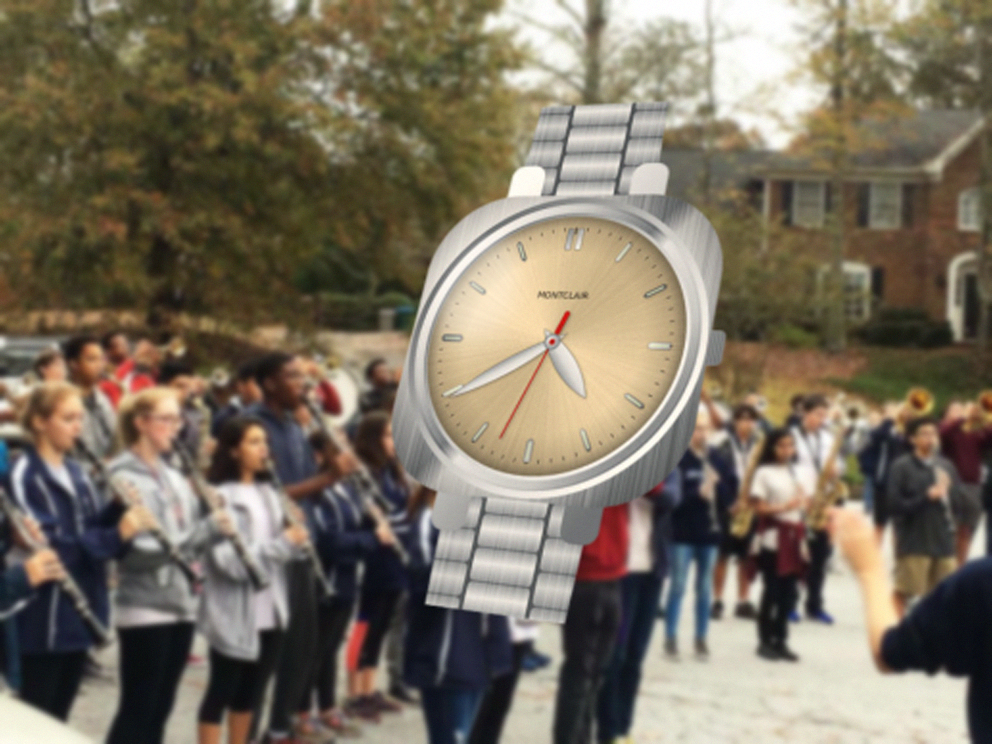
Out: 4h39m33s
